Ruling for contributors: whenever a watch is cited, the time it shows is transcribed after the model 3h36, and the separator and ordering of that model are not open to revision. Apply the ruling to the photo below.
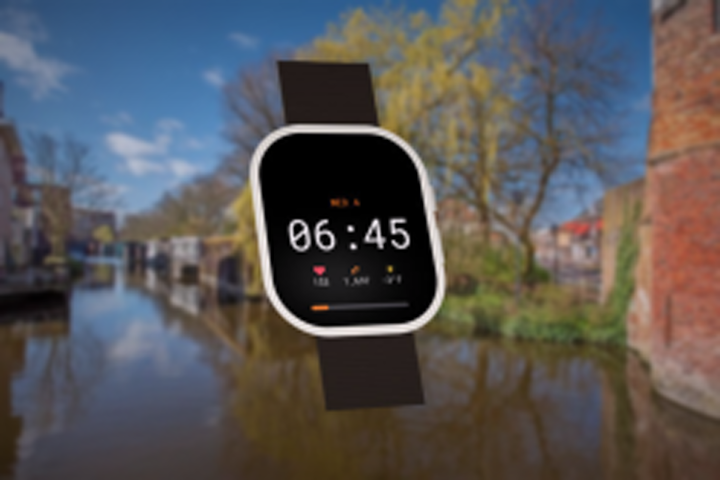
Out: 6h45
